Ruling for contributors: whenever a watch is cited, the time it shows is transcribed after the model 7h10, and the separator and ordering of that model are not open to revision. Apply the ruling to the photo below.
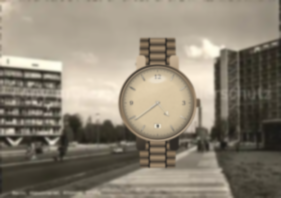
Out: 4h39
